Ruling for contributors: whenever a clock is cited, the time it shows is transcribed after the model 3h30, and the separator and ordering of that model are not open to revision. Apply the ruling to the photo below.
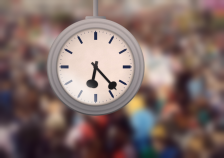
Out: 6h23
